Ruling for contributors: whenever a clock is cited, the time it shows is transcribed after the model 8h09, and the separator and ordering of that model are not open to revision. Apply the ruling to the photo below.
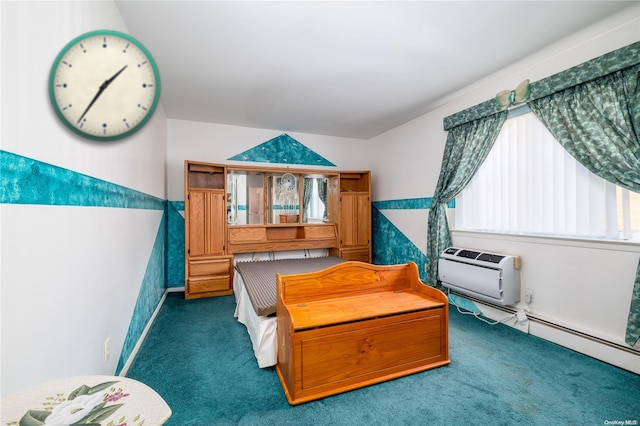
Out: 1h36
